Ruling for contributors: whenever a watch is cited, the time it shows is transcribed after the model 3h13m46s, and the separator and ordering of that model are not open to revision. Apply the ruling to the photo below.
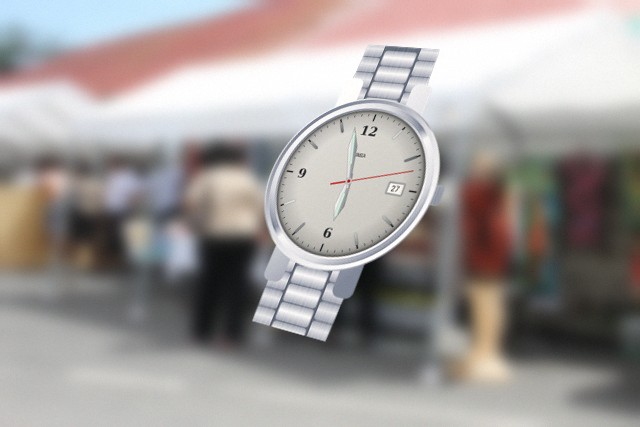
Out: 5h57m12s
